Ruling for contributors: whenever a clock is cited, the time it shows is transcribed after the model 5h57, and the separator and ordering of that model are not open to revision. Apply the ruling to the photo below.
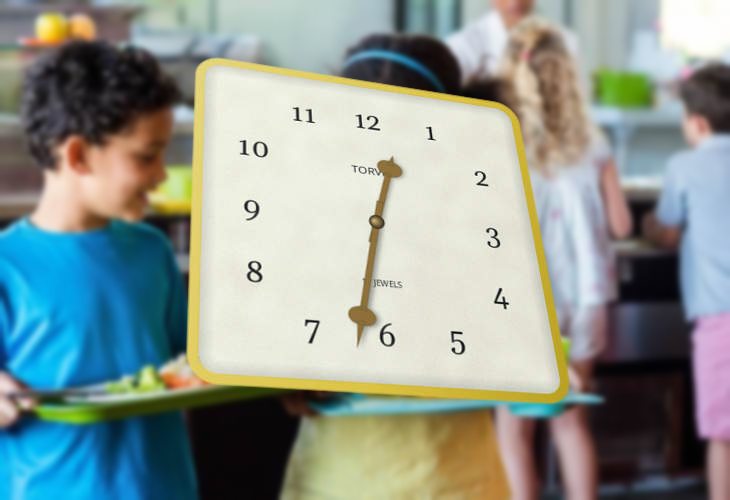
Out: 12h32
